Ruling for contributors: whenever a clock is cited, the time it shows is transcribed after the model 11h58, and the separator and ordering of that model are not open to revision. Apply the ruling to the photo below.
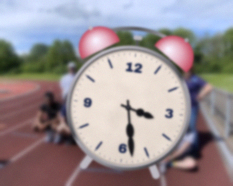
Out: 3h28
